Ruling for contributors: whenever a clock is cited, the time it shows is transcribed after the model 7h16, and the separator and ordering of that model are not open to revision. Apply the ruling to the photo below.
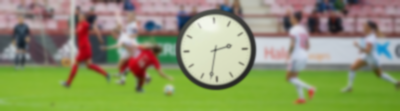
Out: 2h32
